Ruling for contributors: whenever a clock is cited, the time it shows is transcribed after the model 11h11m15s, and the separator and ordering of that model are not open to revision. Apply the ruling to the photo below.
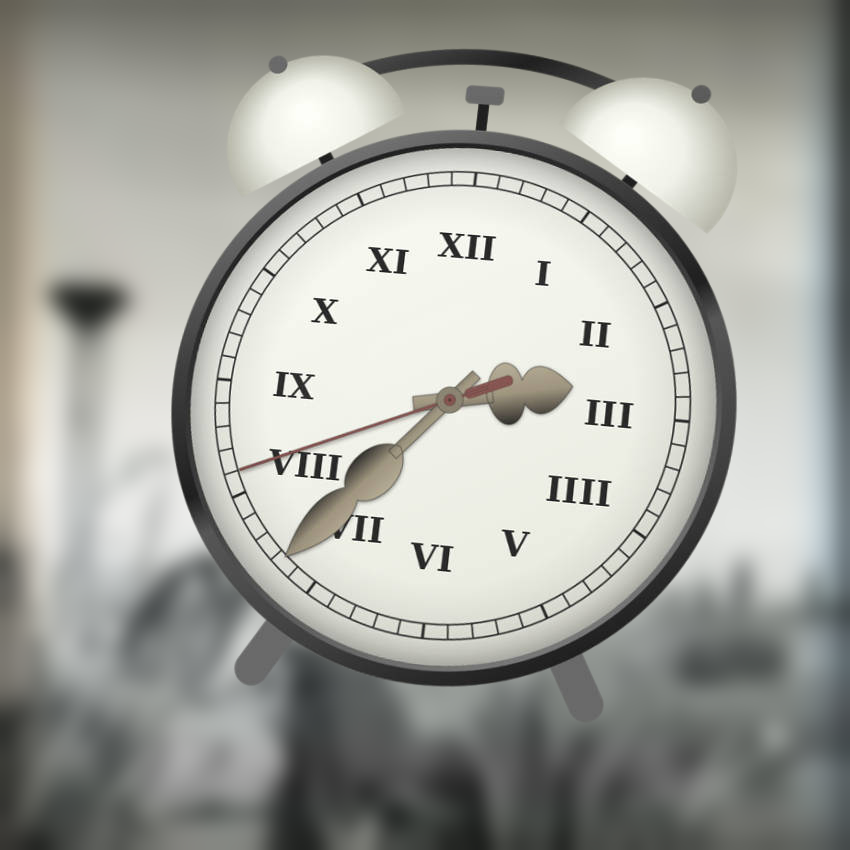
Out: 2h36m41s
